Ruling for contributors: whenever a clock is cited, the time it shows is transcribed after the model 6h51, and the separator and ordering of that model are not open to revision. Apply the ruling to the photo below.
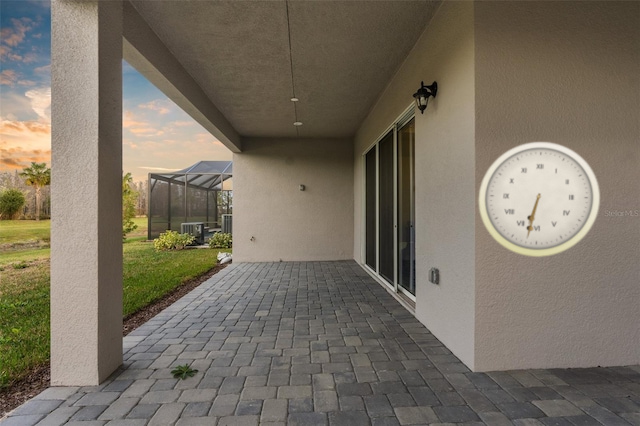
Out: 6h32
